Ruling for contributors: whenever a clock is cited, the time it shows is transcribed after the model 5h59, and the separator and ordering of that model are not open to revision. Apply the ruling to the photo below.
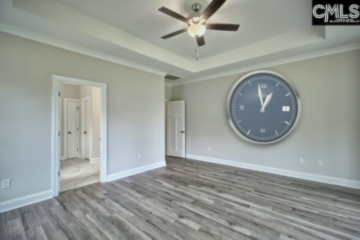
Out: 12h58
